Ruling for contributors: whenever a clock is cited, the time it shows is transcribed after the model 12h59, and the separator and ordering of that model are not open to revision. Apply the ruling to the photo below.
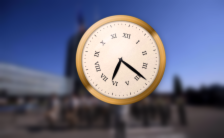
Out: 6h19
